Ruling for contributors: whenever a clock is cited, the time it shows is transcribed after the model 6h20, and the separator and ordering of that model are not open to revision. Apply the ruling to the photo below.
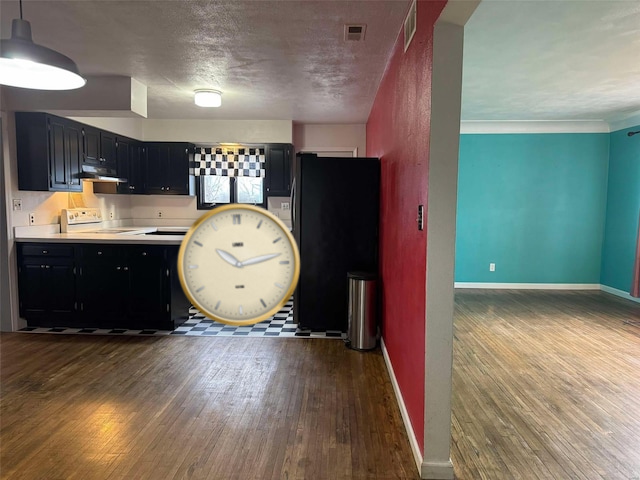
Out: 10h13
